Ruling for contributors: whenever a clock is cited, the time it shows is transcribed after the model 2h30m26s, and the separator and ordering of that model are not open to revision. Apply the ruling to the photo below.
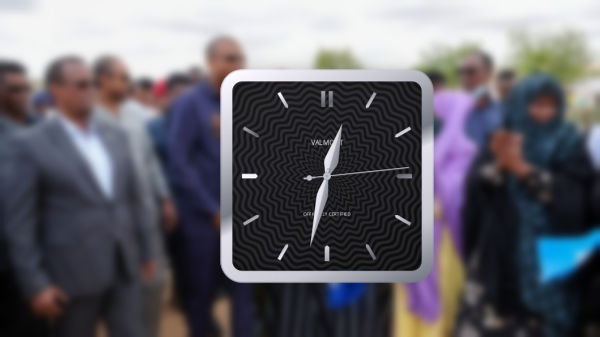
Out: 12h32m14s
